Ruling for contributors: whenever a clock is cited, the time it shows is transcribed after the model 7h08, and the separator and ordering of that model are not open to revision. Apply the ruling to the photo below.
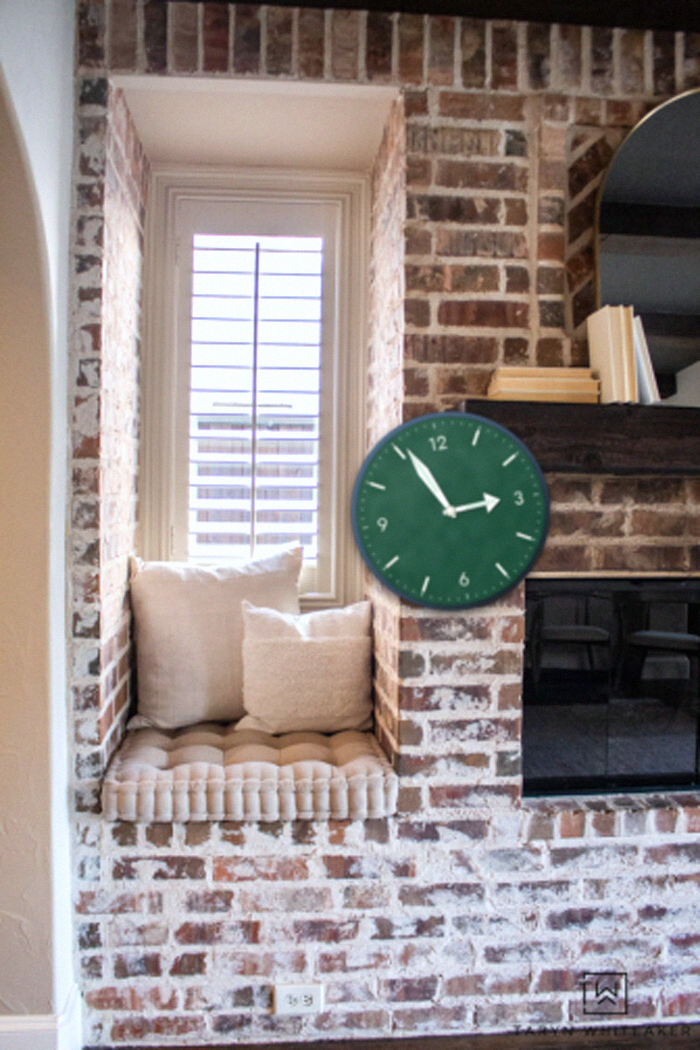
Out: 2h56
